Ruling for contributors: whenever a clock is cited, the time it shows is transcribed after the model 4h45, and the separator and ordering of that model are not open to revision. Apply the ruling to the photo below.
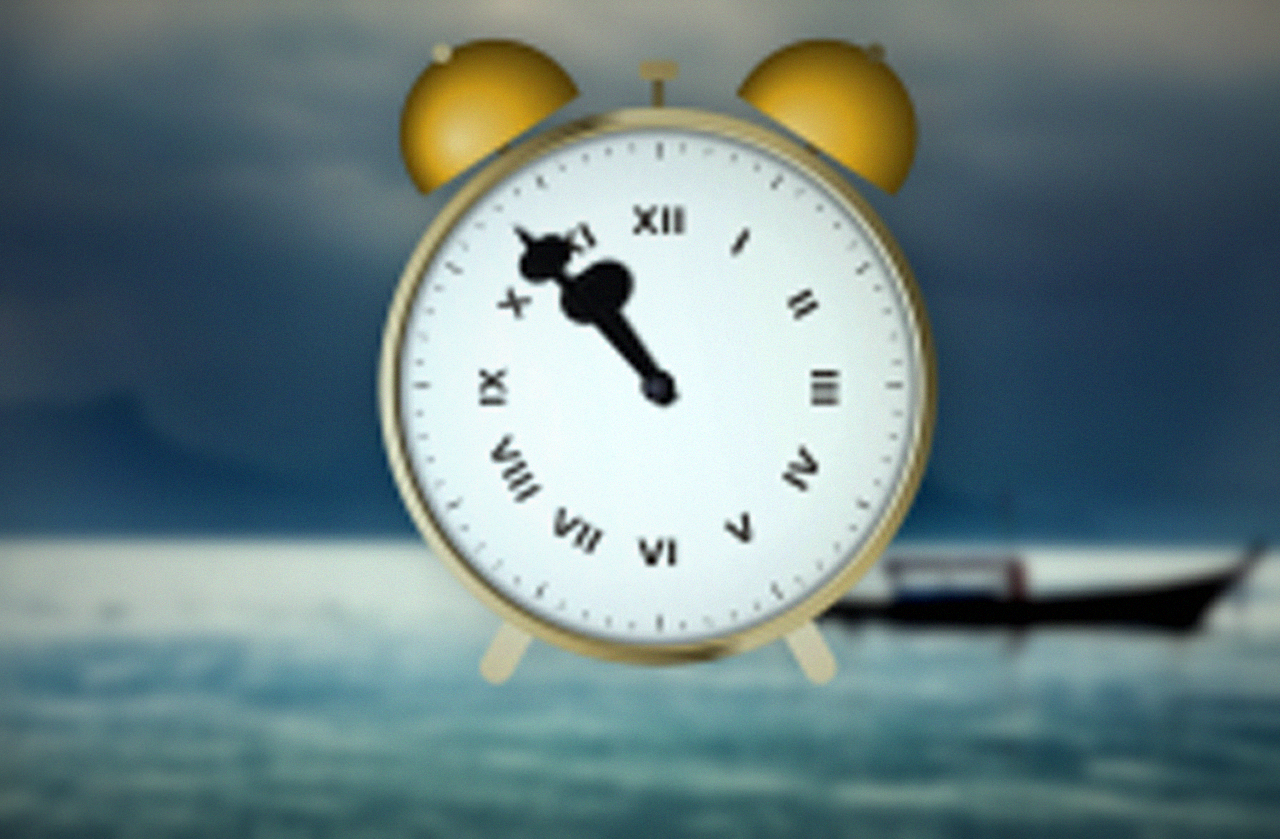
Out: 10h53
